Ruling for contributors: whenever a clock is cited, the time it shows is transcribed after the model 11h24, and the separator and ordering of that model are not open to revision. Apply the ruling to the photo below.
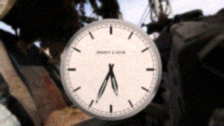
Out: 5h34
